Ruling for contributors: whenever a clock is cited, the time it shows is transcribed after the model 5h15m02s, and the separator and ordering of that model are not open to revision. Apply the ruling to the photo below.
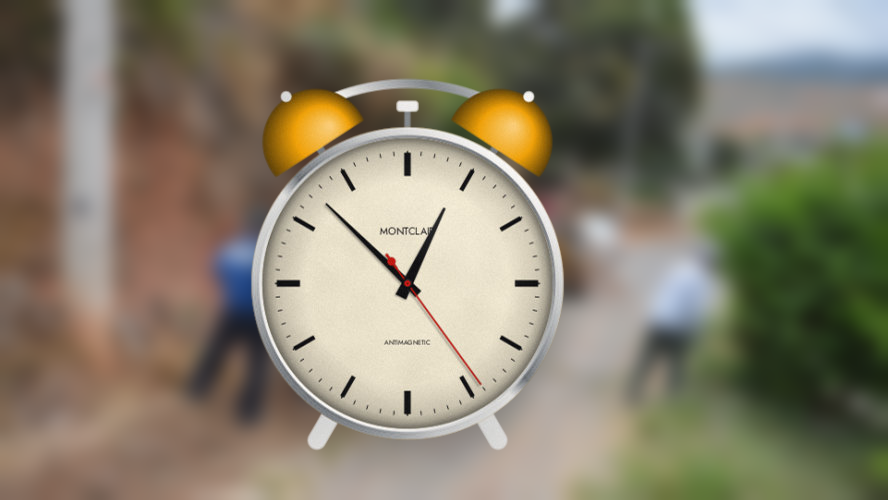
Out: 12h52m24s
